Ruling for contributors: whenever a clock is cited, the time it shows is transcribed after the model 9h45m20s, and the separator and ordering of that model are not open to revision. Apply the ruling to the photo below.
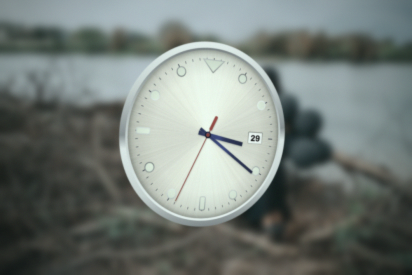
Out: 3h20m34s
